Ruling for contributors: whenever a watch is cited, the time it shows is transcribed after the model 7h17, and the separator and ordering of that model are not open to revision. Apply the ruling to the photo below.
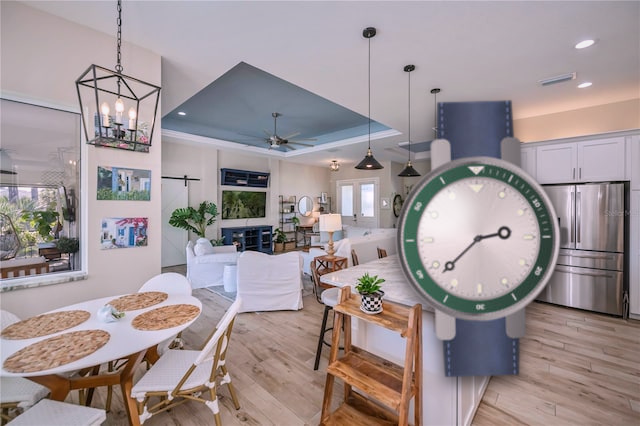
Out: 2h38
